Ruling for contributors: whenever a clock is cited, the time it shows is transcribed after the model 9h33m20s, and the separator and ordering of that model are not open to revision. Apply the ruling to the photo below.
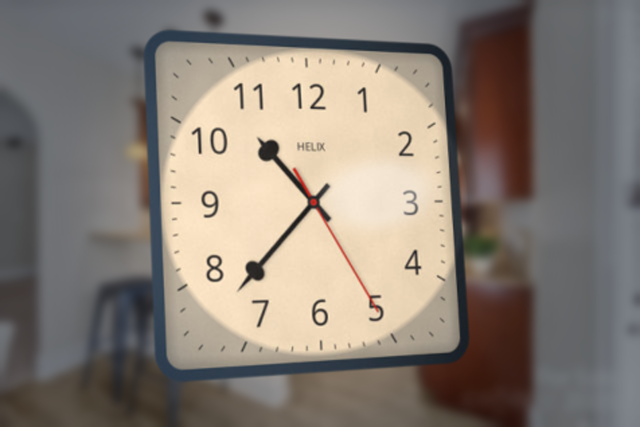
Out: 10h37m25s
